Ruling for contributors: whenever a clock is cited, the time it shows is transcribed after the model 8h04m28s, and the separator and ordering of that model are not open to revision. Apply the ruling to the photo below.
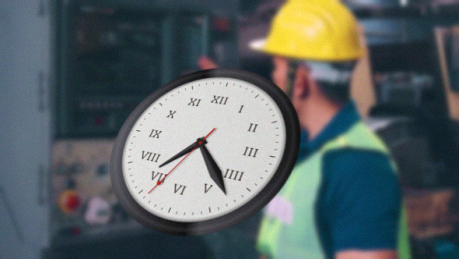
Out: 7h22m34s
